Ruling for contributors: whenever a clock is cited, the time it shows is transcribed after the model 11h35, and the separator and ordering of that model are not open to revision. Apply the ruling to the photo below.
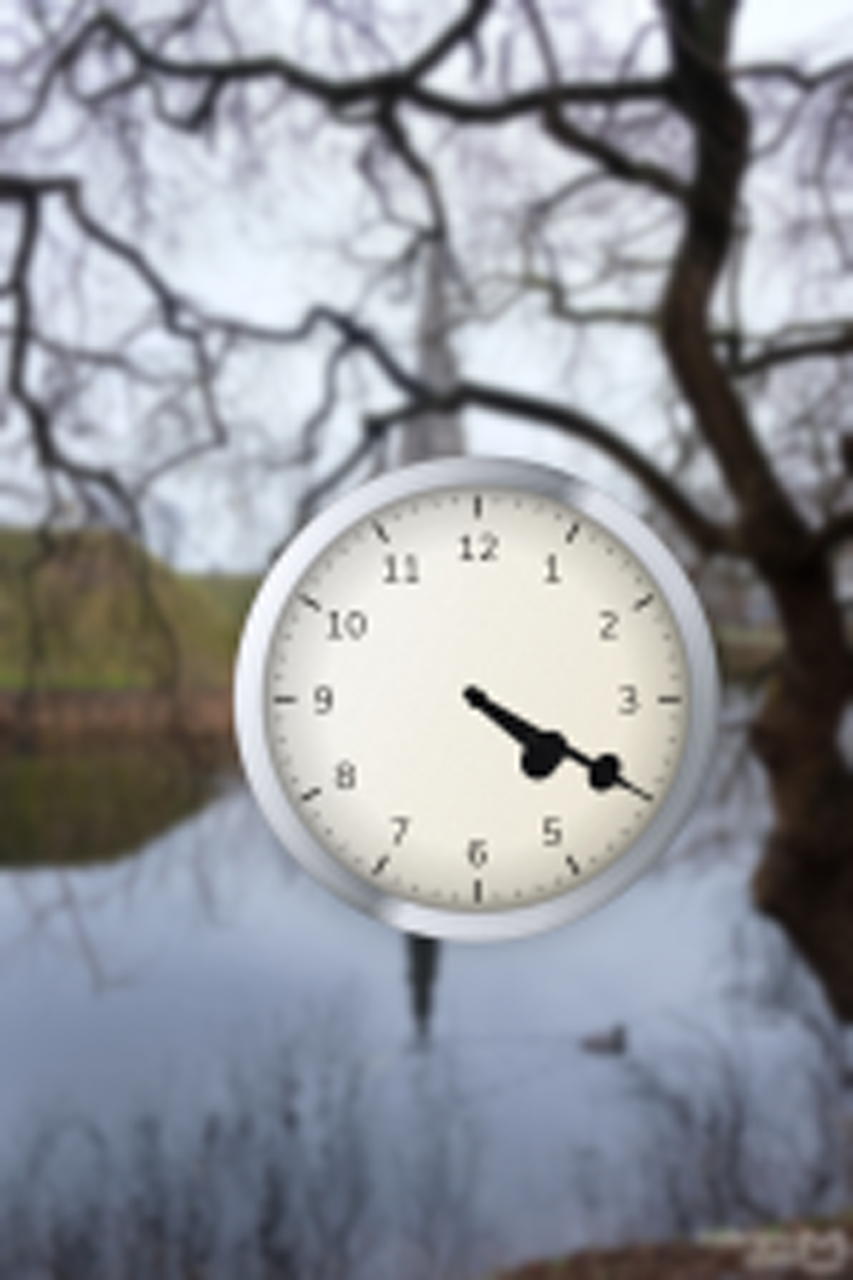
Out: 4h20
